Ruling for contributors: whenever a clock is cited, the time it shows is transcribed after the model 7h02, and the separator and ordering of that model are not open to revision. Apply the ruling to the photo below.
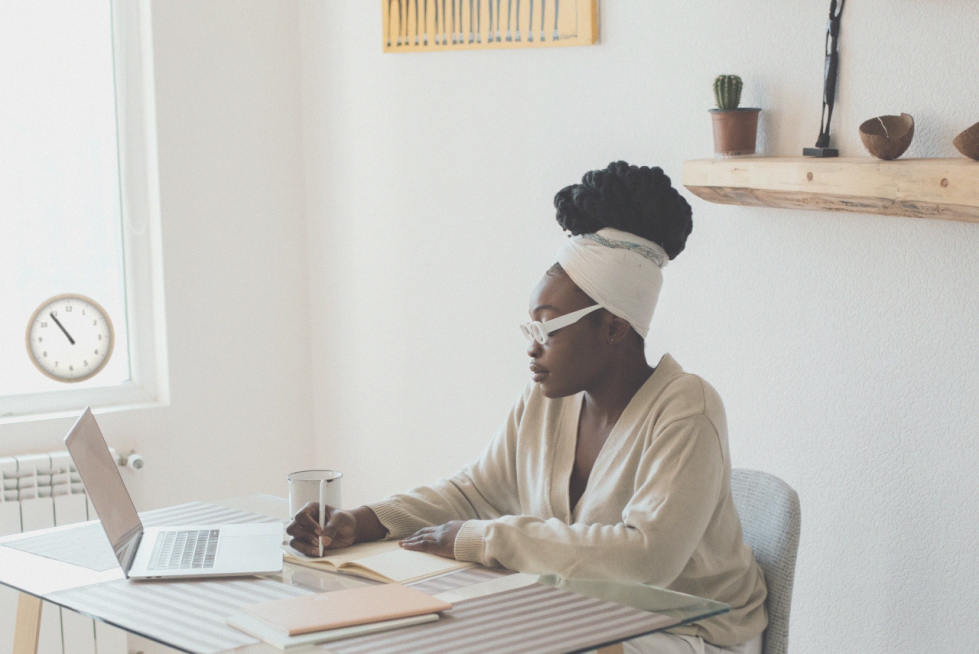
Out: 10h54
